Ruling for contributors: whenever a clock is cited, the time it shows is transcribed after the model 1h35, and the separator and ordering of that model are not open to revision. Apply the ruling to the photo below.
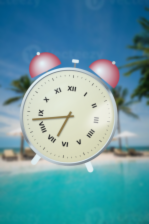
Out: 6h43
